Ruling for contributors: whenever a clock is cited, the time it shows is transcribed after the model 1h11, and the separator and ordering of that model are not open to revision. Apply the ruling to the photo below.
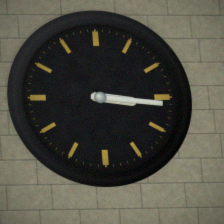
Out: 3h16
